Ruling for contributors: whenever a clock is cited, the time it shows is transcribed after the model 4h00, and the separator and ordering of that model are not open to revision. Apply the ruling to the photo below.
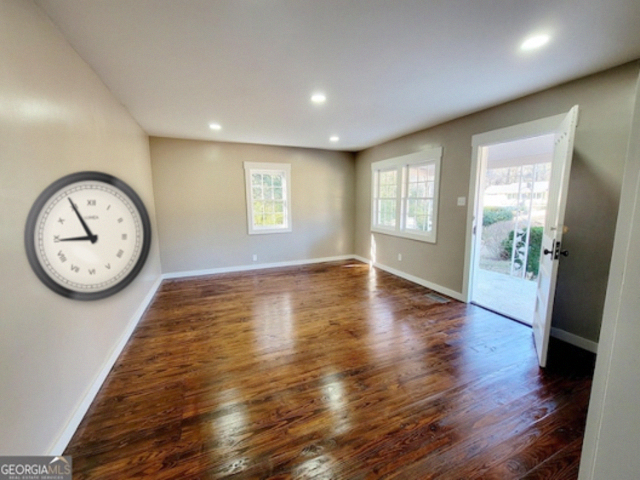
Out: 8h55
